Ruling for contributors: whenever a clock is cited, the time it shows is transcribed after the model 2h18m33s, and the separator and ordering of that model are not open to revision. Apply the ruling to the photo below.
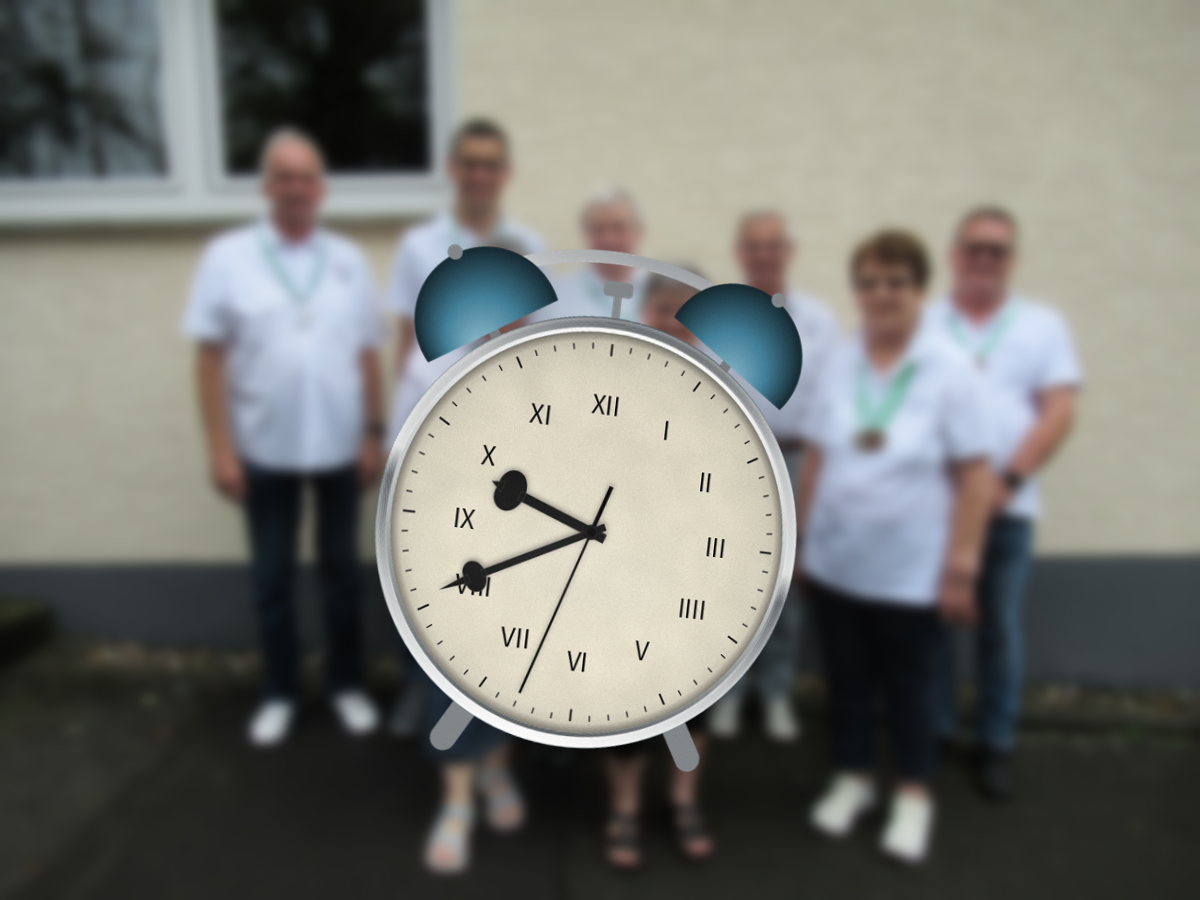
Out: 9h40m33s
